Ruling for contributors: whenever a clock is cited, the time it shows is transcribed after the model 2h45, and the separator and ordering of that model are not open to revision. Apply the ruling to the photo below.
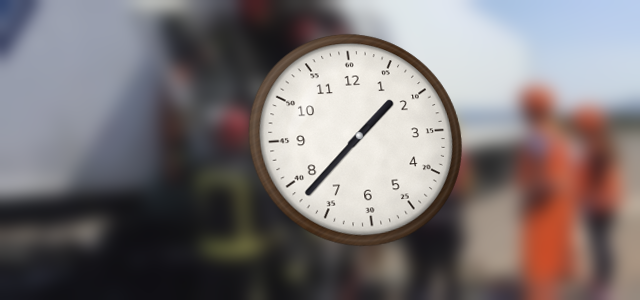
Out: 1h38
